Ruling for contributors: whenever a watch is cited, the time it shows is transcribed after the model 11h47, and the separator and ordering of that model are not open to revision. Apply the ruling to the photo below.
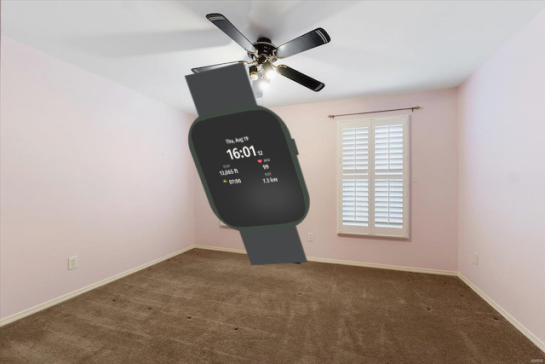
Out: 16h01
